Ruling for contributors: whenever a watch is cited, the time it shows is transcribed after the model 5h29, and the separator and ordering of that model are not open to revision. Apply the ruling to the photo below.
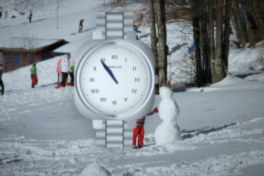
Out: 10h54
